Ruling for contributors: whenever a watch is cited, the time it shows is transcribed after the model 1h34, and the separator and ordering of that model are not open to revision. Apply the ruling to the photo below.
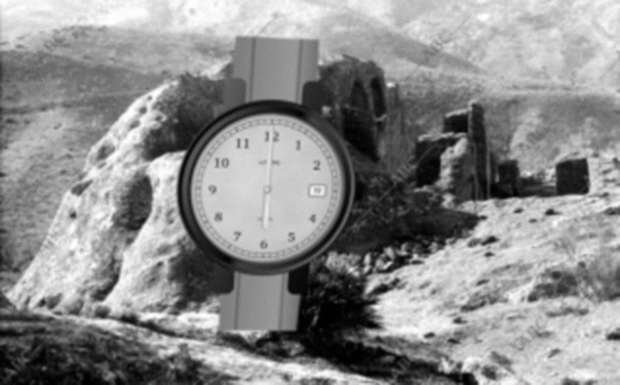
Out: 6h00
